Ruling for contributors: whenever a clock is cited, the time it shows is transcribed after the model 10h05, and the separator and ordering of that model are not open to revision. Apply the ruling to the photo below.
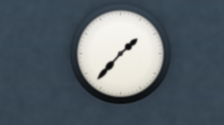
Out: 1h37
